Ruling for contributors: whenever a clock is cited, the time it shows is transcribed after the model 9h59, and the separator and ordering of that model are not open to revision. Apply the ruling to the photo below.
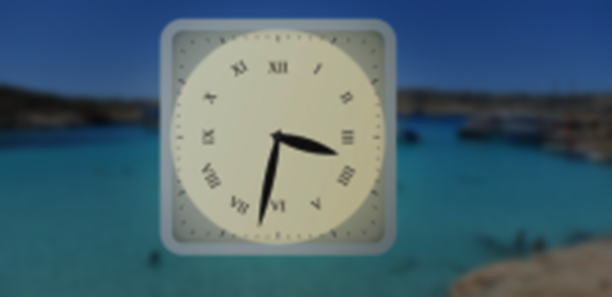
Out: 3h32
